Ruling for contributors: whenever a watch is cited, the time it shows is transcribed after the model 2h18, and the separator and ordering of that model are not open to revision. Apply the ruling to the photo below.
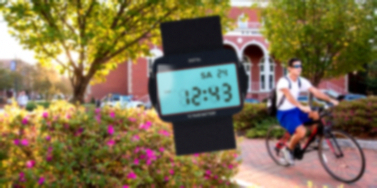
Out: 12h43
